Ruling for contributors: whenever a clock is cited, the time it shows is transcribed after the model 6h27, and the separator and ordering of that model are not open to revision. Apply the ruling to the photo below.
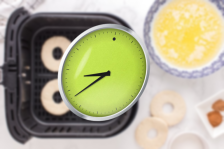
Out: 8h38
